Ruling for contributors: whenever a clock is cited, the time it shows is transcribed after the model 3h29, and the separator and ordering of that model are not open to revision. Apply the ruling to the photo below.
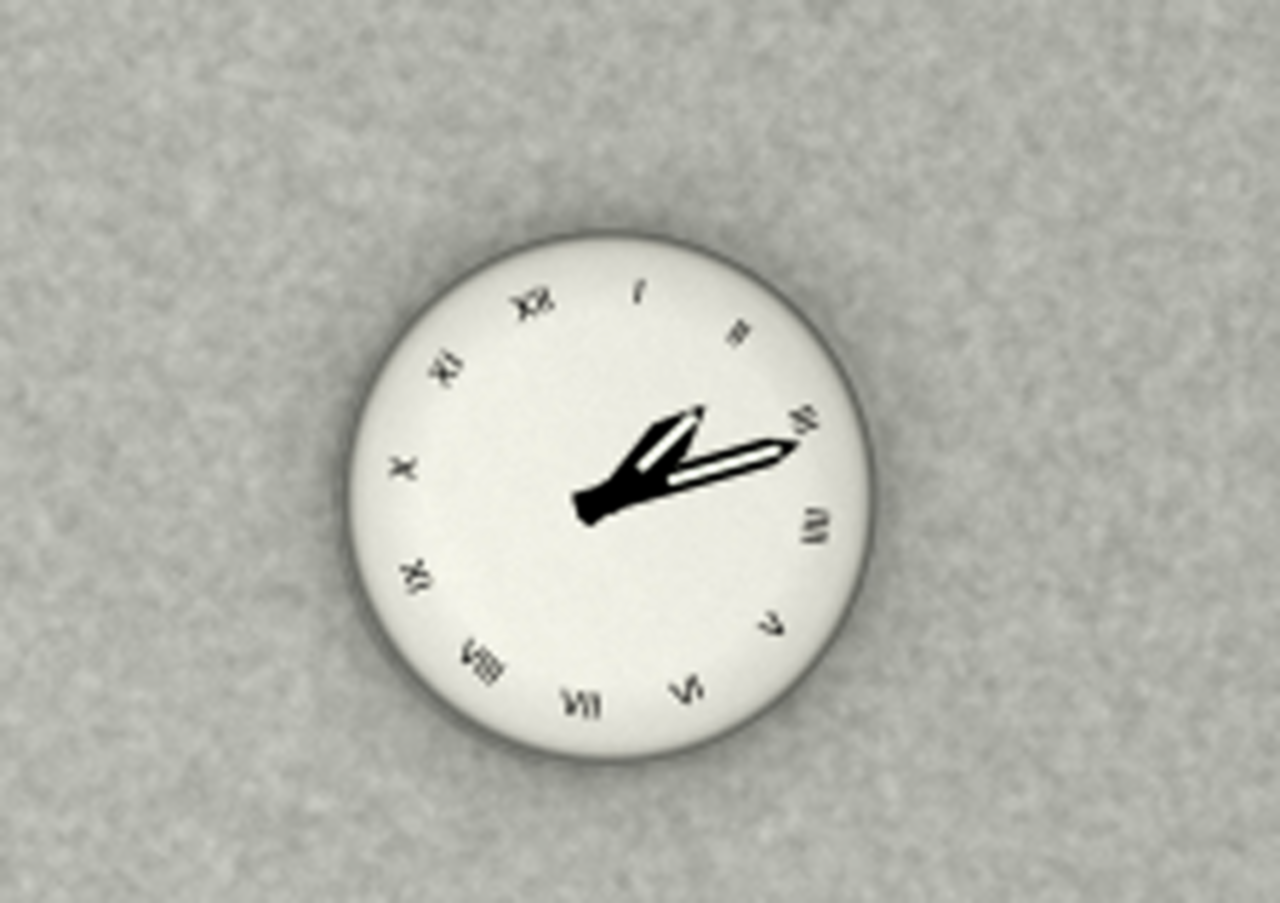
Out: 2h16
